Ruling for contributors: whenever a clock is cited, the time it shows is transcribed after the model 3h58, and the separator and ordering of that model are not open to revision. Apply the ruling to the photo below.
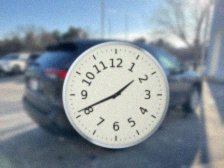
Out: 1h41
